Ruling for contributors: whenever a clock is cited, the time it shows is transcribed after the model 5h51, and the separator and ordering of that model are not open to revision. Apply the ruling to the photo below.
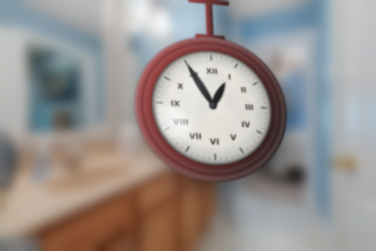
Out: 12h55
